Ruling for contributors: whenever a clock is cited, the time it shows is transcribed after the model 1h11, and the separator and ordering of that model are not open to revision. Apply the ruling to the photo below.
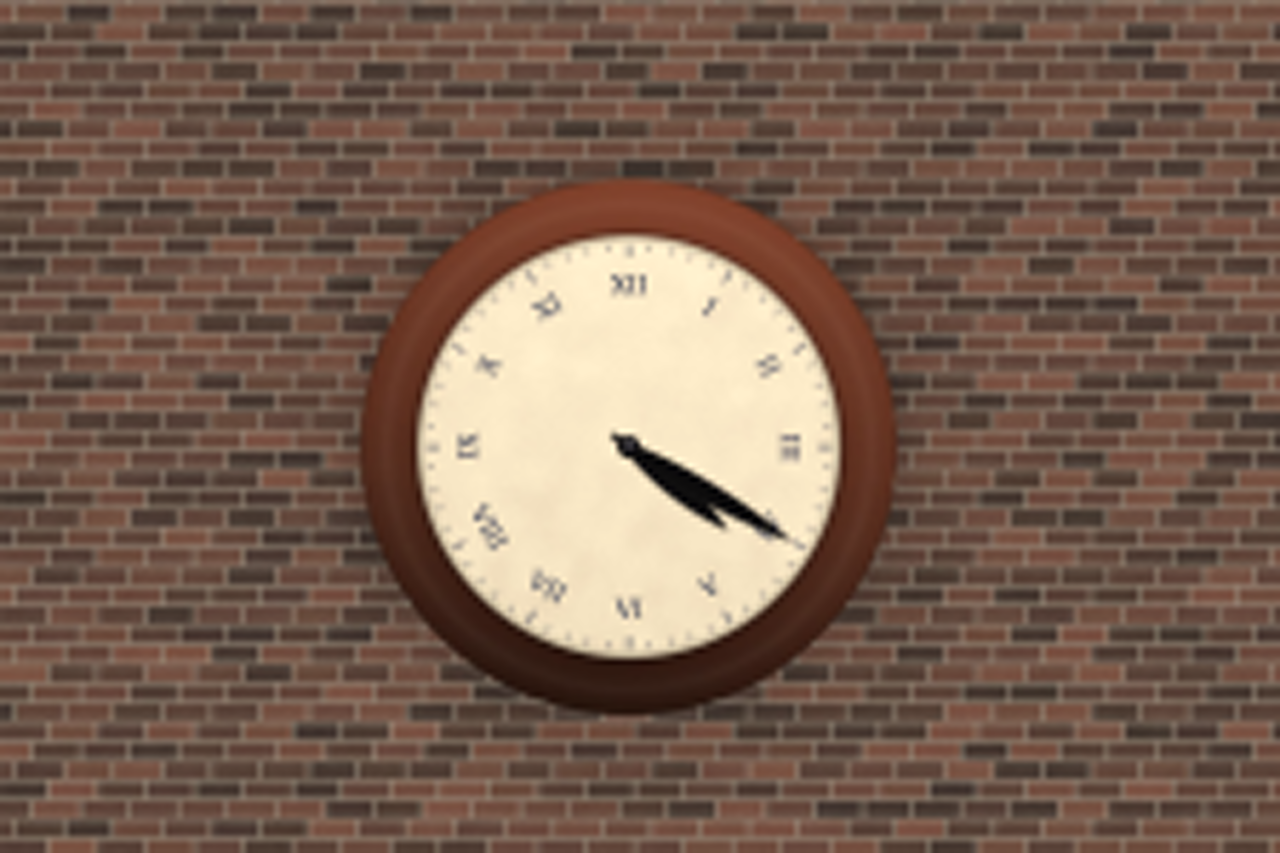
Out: 4h20
